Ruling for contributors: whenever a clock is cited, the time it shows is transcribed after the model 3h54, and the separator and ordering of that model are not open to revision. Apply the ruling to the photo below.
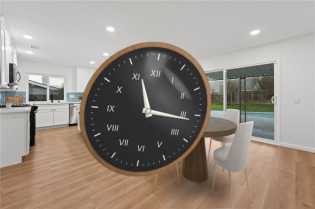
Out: 11h16
